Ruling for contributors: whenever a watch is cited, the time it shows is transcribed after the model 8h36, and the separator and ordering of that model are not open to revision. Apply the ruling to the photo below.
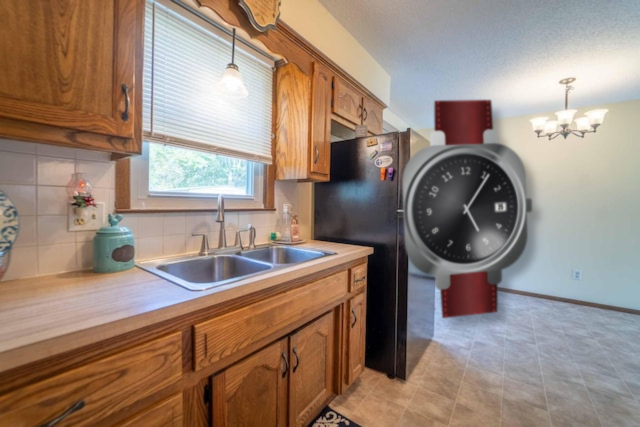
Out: 5h06
